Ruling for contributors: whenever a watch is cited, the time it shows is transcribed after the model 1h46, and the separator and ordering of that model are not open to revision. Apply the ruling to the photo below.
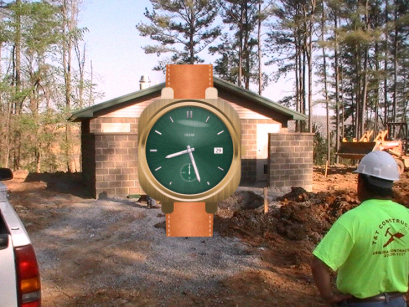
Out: 8h27
